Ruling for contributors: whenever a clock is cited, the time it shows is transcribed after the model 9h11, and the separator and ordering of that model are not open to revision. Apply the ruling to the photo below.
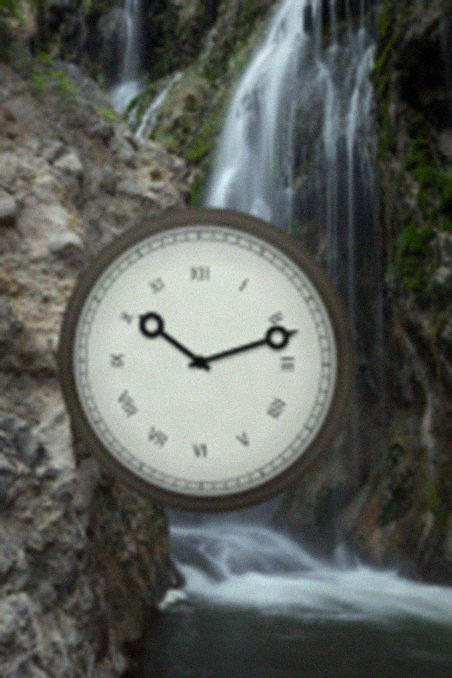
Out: 10h12
